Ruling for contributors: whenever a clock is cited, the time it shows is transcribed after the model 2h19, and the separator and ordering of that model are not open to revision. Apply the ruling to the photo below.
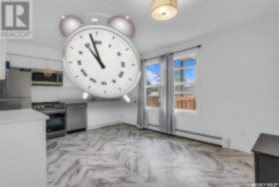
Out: 10h58
